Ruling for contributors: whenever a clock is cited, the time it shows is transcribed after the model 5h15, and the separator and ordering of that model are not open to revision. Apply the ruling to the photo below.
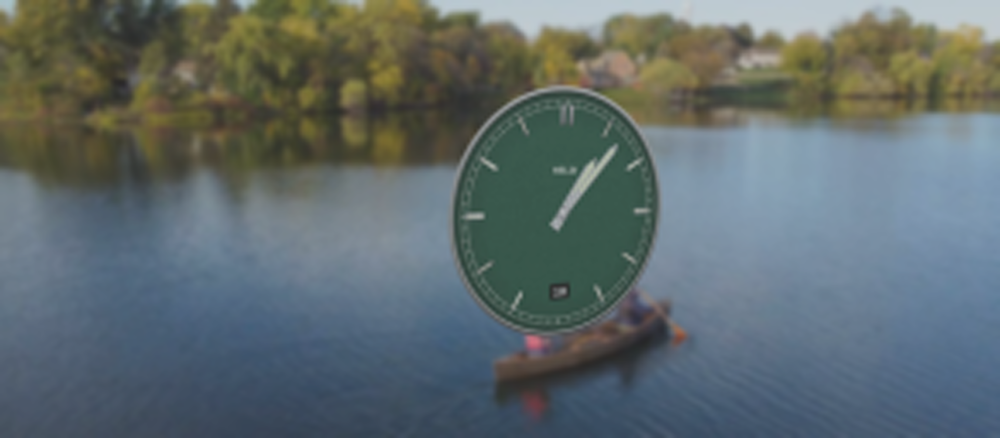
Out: 1h07
